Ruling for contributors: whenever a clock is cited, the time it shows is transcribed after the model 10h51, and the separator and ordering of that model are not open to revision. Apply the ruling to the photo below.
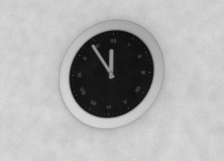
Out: 11h54
